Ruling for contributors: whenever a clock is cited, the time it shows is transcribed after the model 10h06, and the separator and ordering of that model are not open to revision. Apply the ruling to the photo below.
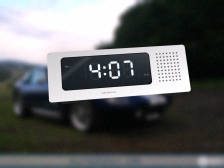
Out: 4h07
